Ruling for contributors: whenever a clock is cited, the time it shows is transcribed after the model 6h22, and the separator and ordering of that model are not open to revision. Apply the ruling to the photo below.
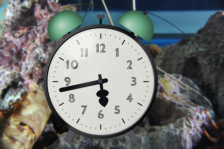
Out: 5h43
